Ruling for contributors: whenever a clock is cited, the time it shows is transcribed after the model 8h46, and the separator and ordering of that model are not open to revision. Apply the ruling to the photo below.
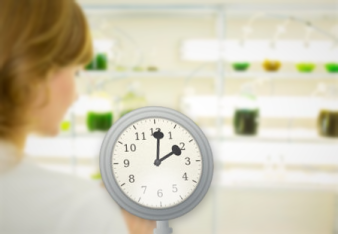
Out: 2h01
